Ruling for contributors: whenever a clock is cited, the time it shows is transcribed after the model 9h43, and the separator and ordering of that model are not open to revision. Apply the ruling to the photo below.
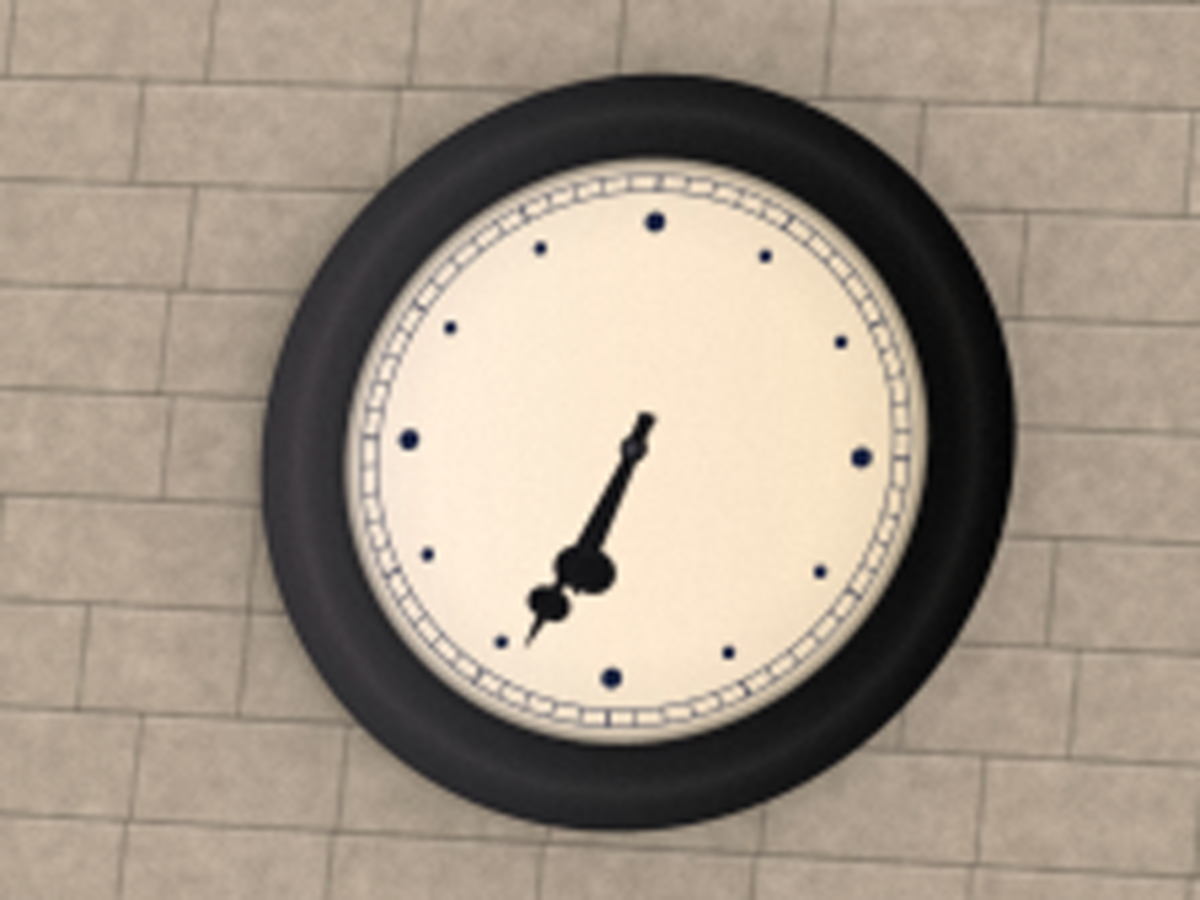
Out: 6h34
